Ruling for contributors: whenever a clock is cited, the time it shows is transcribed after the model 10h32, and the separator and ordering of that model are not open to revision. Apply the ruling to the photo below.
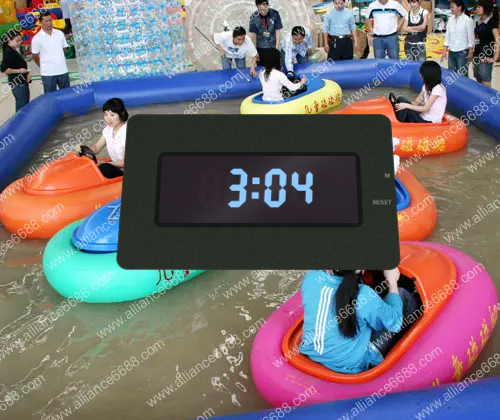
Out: 3h04
